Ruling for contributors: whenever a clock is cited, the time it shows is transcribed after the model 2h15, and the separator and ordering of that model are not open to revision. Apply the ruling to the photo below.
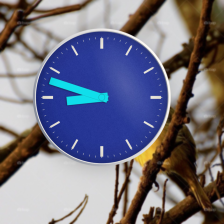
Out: 8h48
